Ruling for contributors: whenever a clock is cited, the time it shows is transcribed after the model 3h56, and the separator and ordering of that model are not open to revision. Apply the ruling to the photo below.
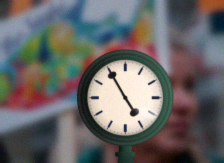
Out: 4h55
